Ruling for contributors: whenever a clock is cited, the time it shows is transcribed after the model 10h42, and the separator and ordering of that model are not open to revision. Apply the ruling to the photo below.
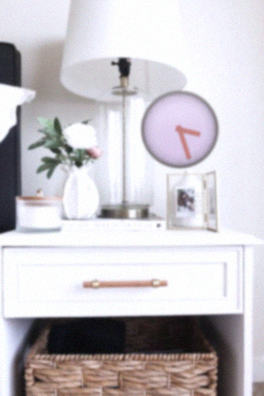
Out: 3h27
